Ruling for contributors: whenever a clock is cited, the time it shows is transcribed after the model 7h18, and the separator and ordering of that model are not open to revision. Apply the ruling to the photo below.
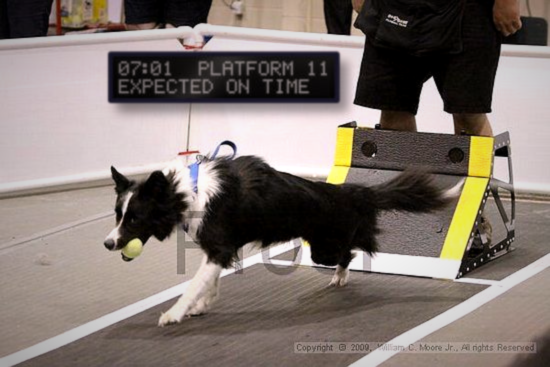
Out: 7h01
